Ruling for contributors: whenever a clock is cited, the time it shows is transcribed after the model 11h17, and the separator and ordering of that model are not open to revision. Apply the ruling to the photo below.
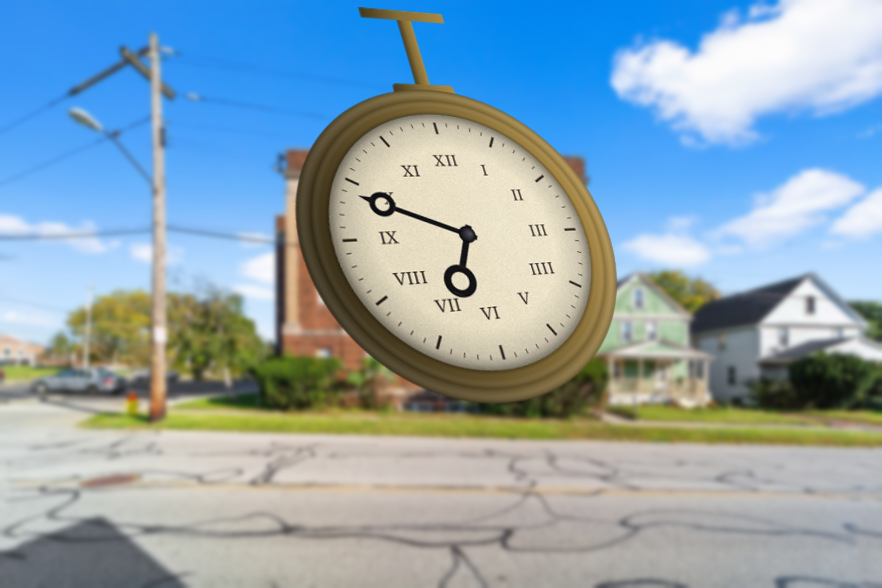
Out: 6h49
